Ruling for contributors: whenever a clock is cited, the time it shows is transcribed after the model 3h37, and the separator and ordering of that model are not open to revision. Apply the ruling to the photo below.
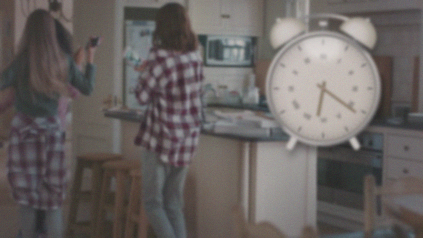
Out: 6h21
